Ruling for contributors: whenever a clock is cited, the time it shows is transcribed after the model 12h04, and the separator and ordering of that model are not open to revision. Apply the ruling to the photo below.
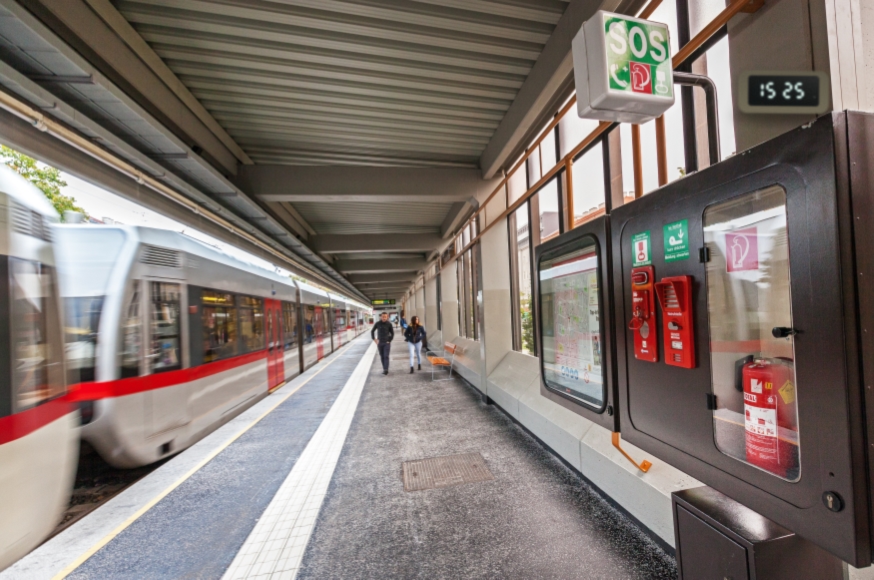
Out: 15h25
